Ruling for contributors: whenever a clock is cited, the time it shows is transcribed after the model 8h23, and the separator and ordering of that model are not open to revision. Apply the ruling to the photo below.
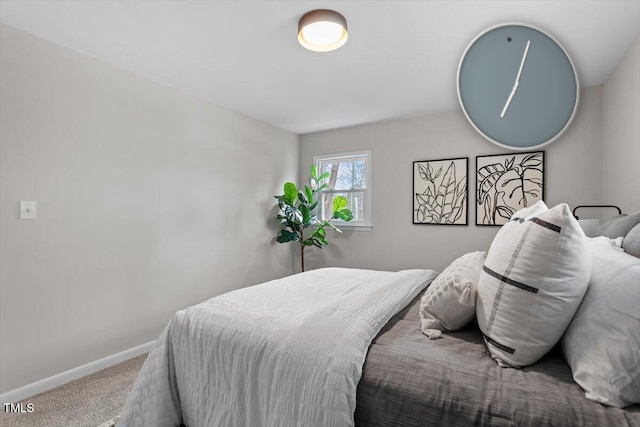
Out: 7h04
